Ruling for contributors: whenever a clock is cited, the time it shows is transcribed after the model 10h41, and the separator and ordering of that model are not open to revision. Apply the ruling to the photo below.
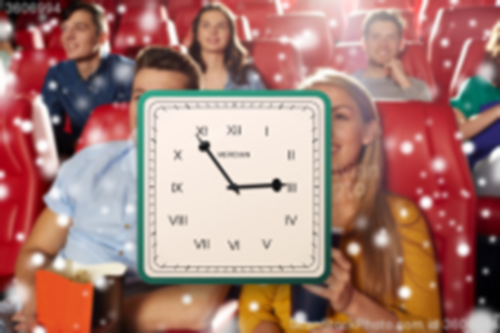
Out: 2h54
